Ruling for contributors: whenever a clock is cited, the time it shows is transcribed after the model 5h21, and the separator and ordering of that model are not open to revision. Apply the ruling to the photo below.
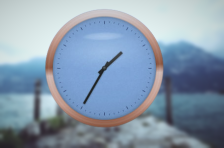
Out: 1h35
